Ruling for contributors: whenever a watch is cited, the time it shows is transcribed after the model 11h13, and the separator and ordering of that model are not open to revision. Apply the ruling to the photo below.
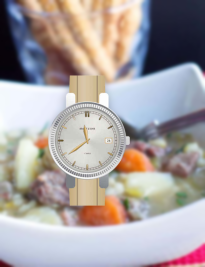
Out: 11h39
